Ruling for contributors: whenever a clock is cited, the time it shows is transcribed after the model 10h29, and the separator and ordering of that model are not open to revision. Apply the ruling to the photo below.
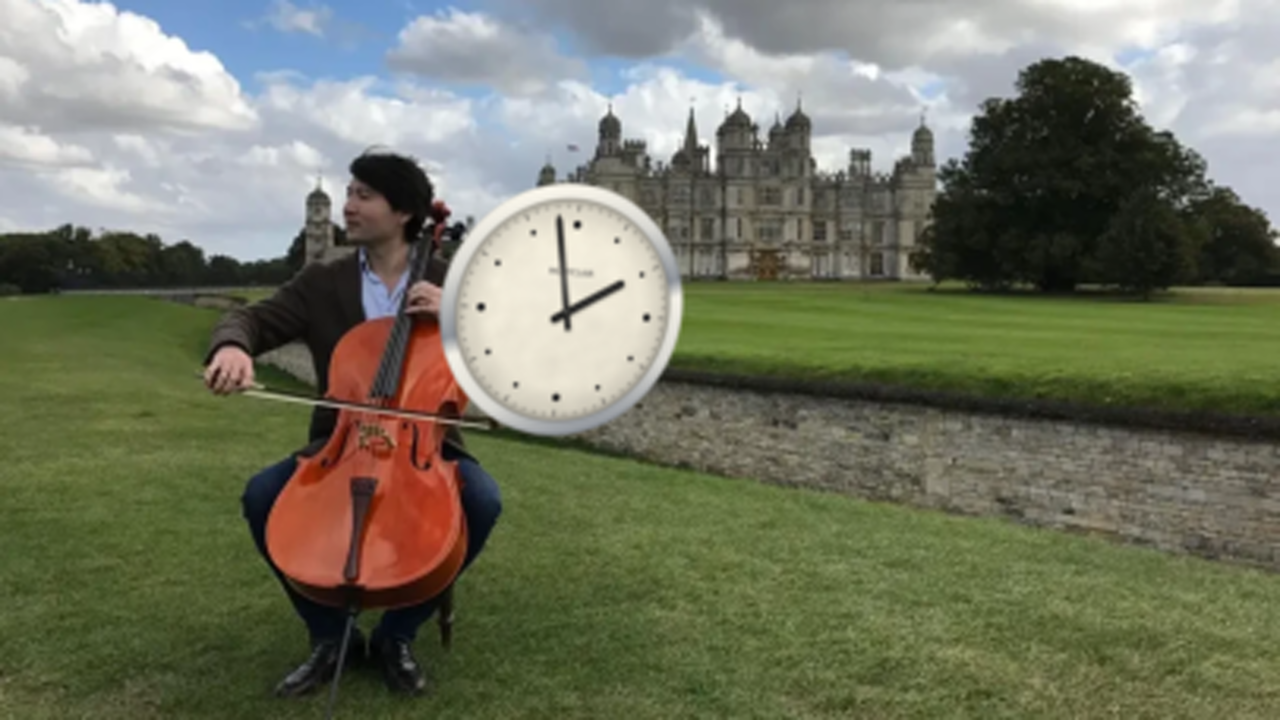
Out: 1h58
